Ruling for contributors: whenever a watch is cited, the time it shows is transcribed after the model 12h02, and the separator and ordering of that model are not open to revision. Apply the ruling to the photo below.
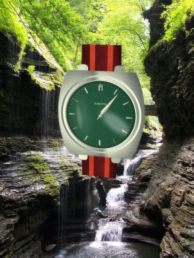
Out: 1h06
